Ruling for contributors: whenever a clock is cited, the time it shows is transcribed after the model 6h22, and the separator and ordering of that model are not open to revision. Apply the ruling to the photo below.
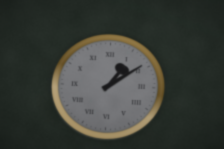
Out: 1h09
